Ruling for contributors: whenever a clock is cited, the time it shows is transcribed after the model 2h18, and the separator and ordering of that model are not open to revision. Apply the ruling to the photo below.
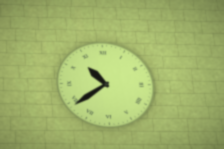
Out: 10h39
